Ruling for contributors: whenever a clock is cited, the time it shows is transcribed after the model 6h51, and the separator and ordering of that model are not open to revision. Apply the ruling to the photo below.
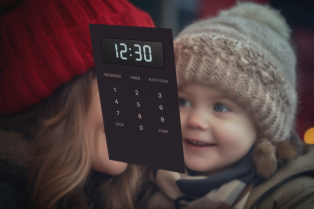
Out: 12h30
